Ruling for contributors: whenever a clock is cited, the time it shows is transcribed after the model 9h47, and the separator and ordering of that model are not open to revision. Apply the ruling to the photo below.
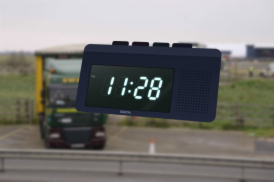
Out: 11h28
